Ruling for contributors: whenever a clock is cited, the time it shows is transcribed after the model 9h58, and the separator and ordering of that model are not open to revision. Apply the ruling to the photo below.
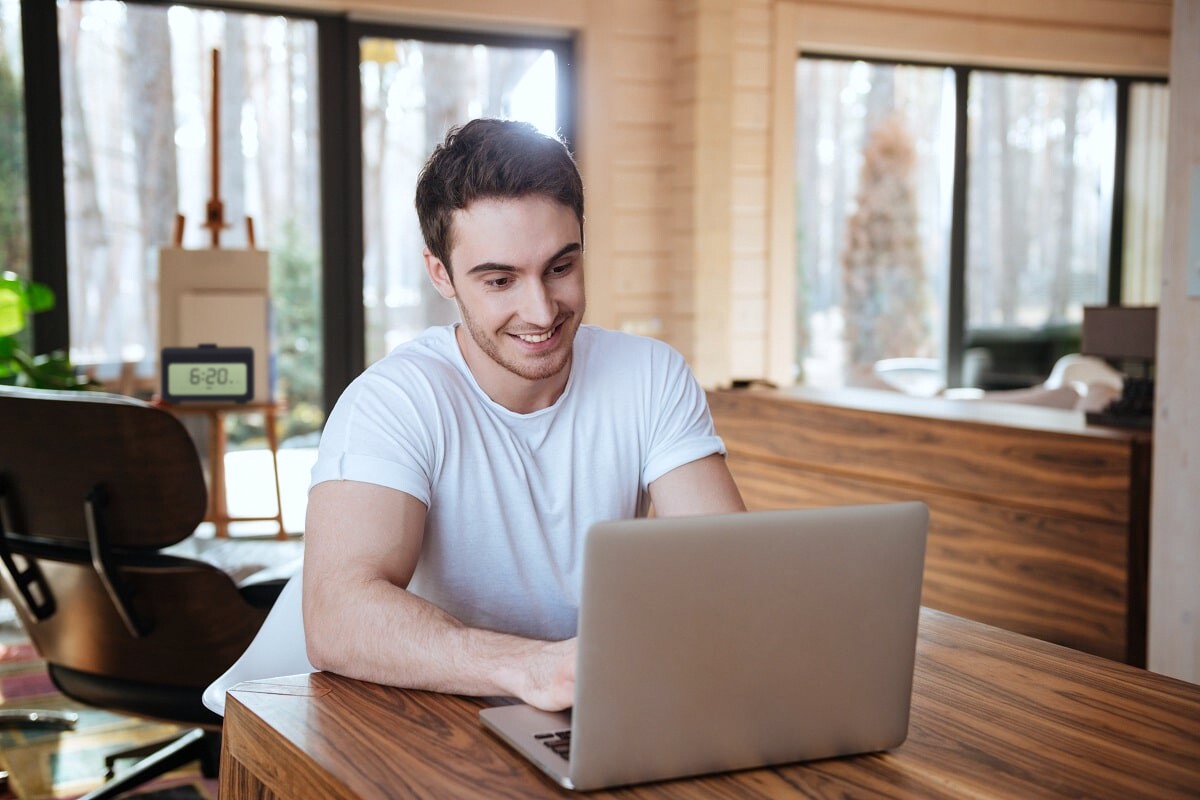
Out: 6h20
